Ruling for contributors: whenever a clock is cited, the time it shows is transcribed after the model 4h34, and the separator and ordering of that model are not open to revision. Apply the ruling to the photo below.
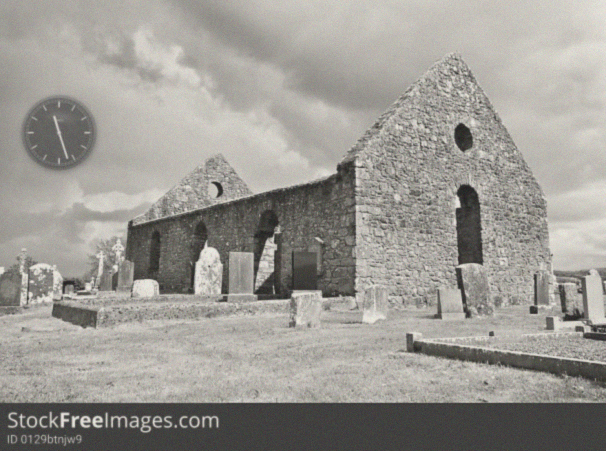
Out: 11h27
